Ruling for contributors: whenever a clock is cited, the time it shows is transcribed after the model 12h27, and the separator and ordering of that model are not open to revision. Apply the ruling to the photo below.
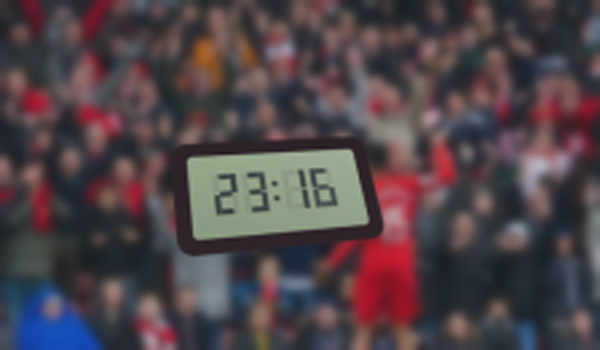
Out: 23h16
